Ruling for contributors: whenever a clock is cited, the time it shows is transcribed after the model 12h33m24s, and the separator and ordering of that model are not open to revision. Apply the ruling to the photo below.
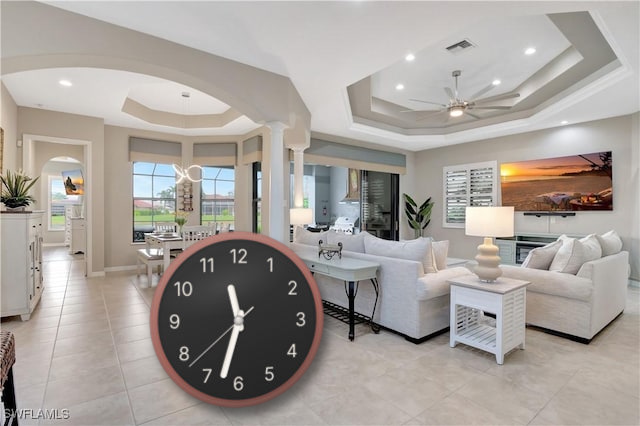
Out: 11h32m38s
